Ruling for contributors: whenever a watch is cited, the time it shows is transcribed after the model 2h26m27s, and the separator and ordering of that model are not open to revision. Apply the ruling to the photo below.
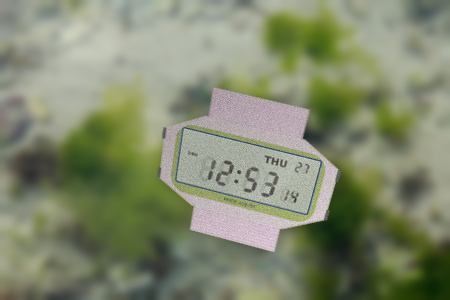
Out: 12h53m14s
